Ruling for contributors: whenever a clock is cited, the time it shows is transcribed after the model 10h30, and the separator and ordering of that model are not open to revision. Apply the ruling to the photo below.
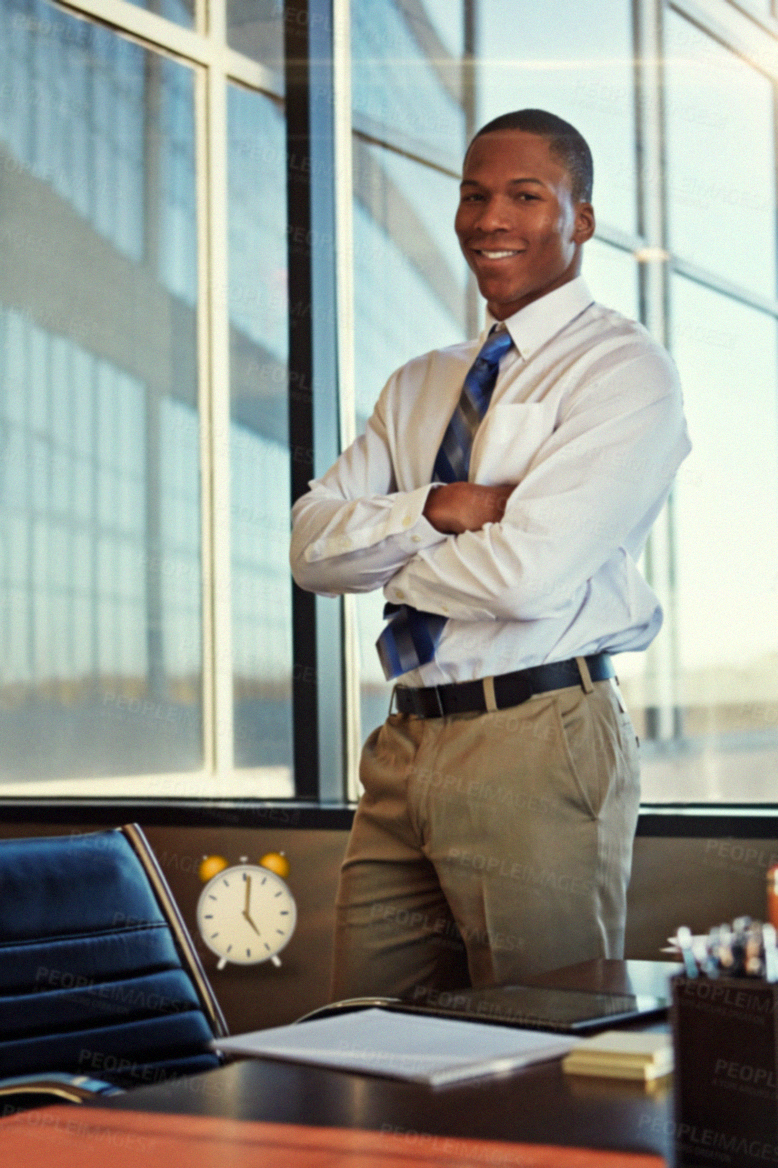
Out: 5h01
